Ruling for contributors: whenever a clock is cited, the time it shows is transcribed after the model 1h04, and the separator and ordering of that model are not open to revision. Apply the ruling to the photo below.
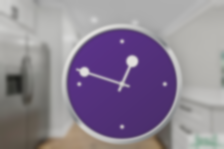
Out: 12h48
